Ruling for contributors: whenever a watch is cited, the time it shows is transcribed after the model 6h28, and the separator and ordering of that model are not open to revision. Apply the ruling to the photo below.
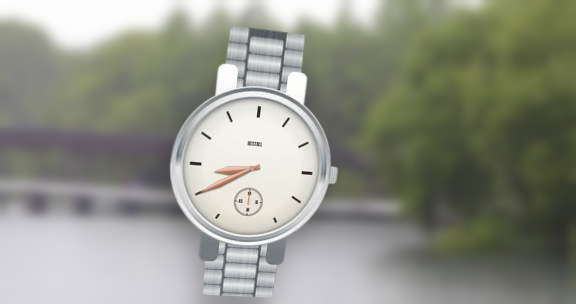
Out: 8h40
